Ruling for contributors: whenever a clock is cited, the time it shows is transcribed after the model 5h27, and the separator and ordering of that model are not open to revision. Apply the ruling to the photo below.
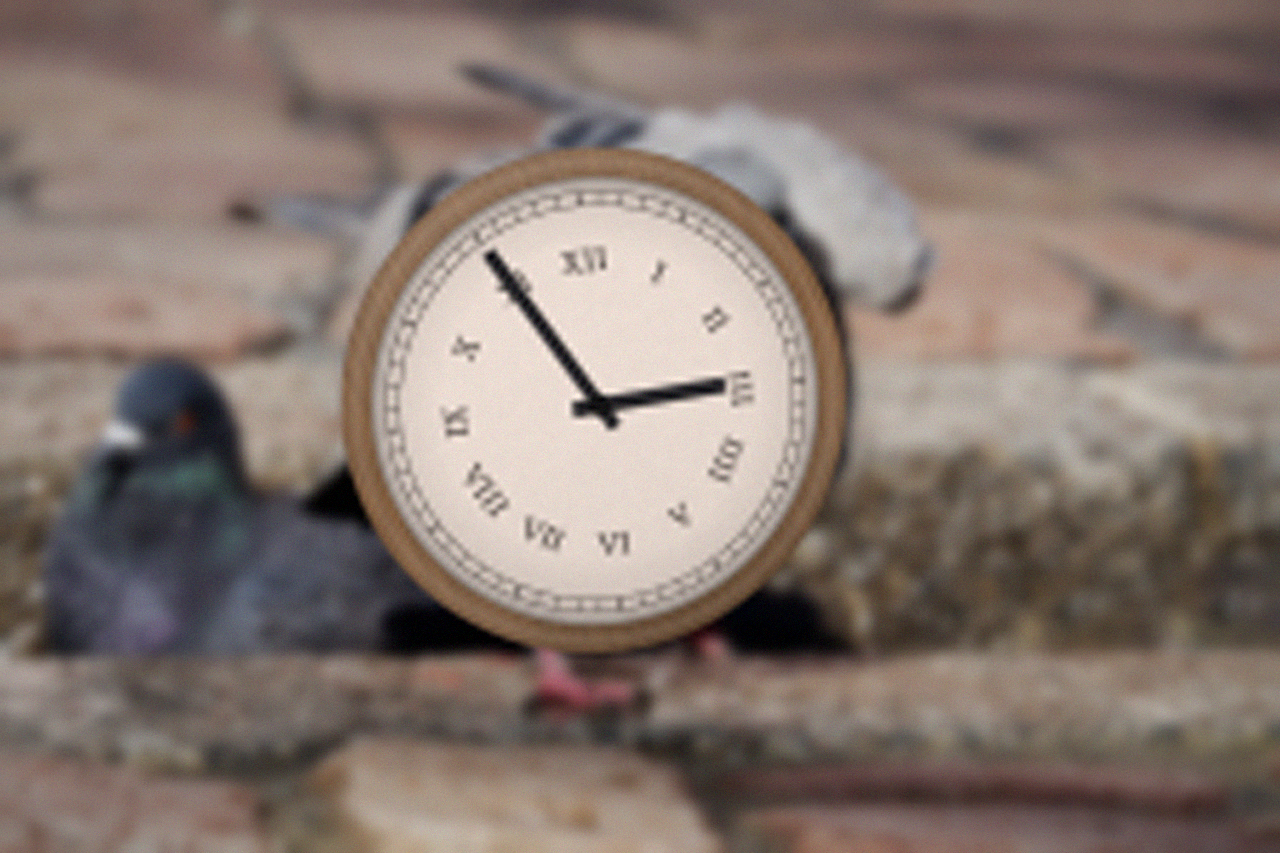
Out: 2h55
